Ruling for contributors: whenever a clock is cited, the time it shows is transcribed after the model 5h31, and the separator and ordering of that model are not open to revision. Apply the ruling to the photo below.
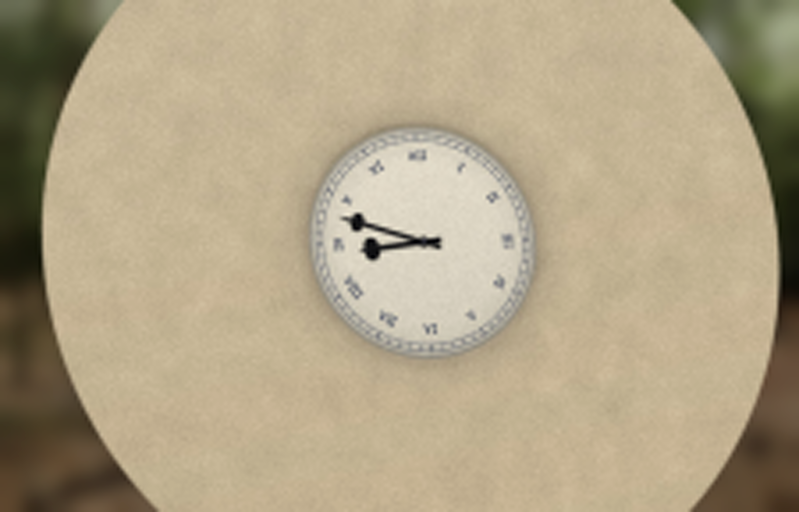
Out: 8h48
